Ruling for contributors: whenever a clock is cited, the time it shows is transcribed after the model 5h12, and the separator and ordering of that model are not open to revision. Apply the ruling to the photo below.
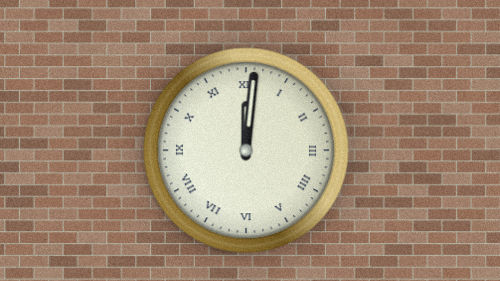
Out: 12h01
